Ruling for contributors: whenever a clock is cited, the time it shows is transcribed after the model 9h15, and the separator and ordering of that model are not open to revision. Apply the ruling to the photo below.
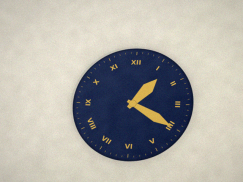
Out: 1h20
